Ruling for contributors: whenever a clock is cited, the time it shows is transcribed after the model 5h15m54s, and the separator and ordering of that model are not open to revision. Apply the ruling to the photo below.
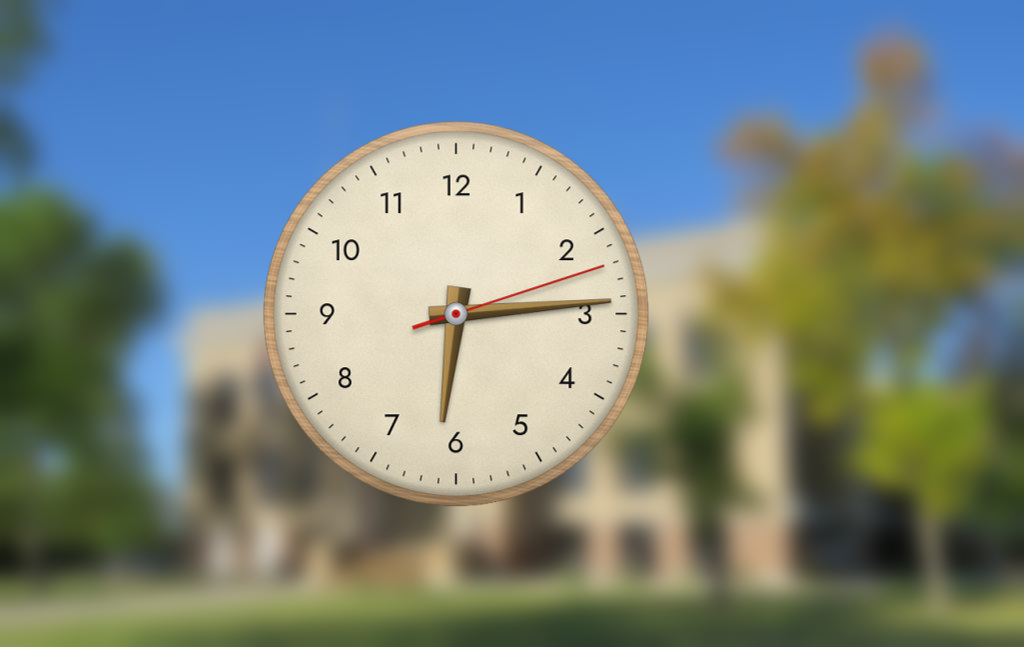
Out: 6h14m12s
